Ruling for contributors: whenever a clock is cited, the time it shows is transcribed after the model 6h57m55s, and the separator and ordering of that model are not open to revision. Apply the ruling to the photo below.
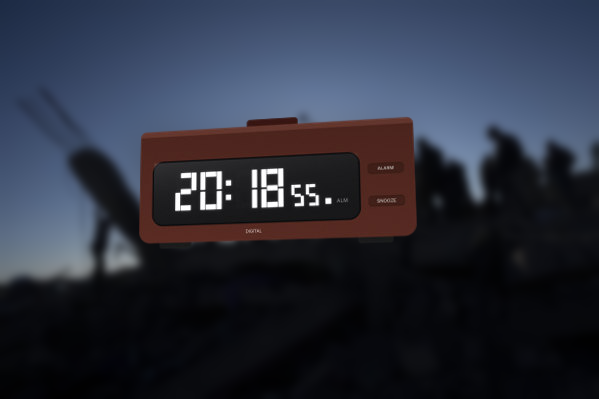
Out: 20h18m55s
